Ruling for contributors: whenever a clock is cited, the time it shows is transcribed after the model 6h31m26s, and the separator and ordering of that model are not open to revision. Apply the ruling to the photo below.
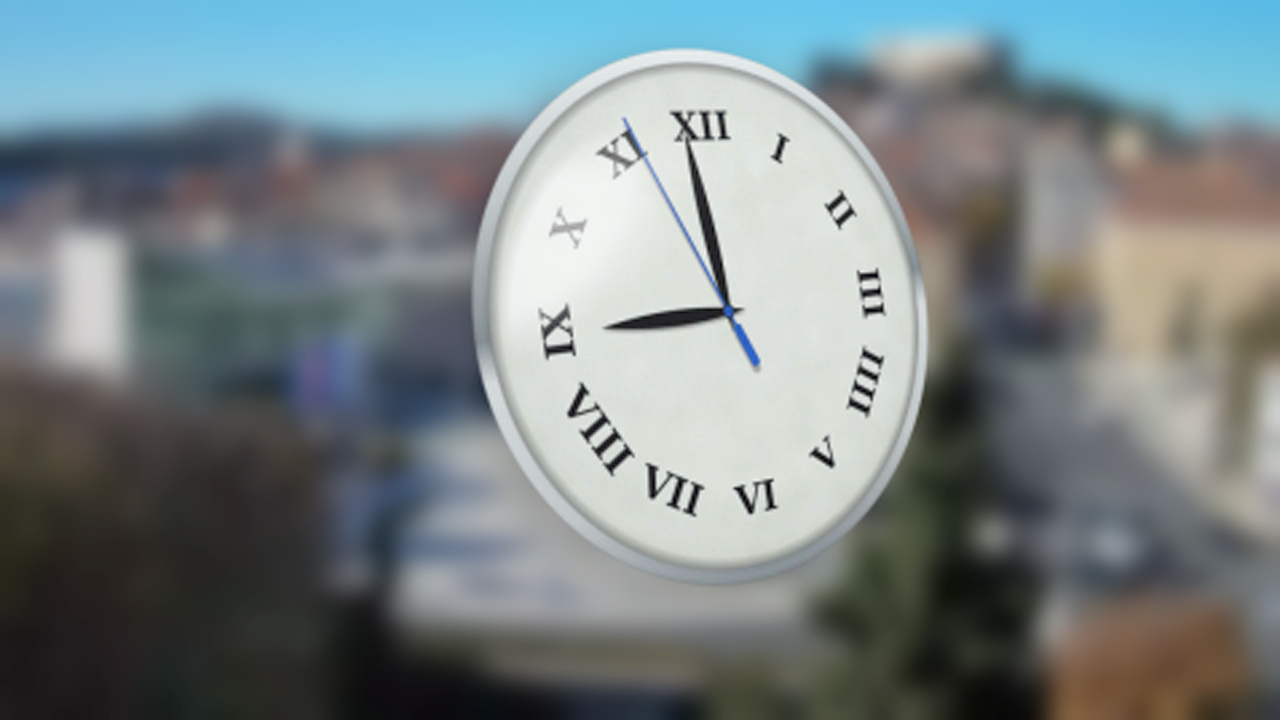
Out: 8h58m56s
